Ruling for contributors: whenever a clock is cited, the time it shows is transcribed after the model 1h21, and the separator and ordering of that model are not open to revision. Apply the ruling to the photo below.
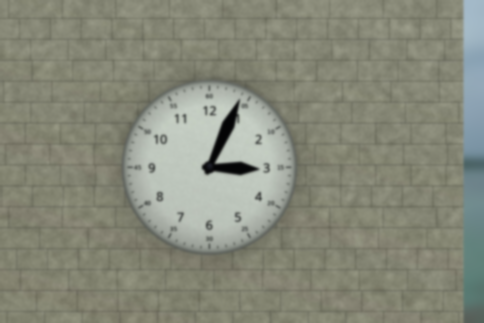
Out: 3h04
